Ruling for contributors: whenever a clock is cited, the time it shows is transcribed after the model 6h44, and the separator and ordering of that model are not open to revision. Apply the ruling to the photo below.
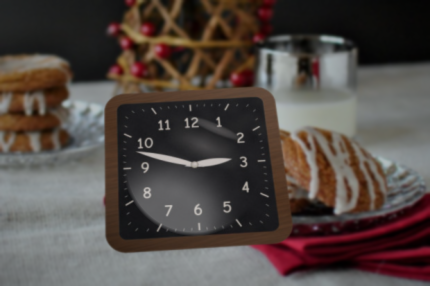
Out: 2h48
